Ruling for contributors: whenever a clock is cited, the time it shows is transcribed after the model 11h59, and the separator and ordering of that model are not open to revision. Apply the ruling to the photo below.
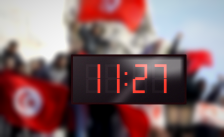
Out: 11h27
